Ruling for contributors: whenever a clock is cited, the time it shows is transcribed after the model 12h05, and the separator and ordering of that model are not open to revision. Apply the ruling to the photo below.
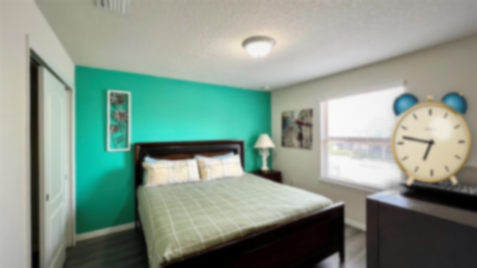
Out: 6h47
